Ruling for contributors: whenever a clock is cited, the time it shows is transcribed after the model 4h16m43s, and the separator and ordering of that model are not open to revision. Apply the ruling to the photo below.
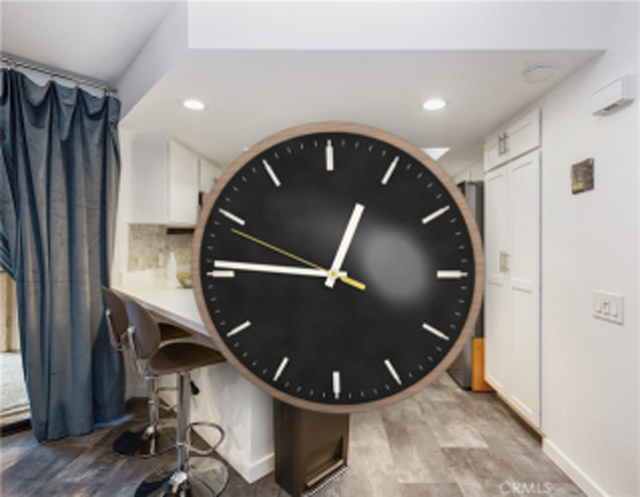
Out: 12h45m49s
